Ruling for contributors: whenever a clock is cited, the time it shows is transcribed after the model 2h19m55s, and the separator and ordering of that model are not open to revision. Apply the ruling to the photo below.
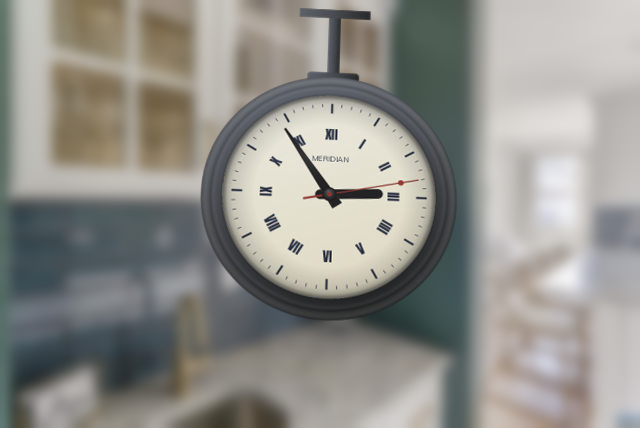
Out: 2h54m13s
